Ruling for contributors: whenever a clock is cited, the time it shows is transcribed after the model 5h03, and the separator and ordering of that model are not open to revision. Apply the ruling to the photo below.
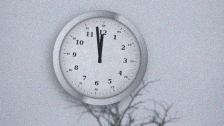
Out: 11h58
